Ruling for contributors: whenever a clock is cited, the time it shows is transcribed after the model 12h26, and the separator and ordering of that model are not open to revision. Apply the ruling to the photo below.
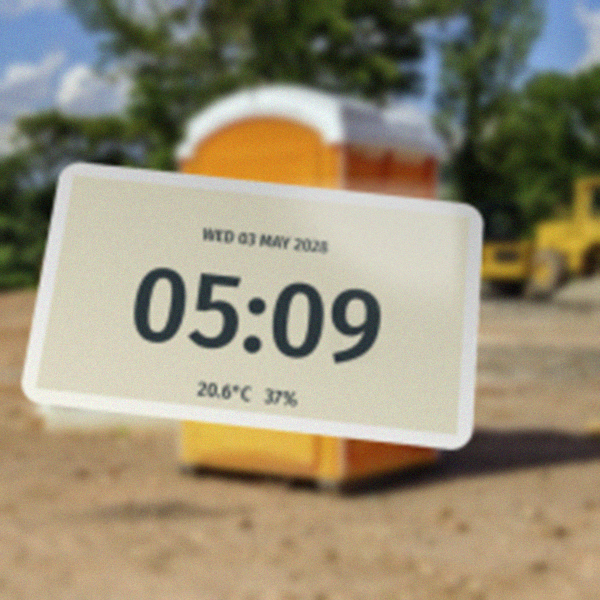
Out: 5h09
